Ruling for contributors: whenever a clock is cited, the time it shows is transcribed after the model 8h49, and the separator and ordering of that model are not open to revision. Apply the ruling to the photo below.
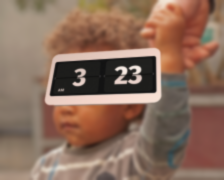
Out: 3h23
